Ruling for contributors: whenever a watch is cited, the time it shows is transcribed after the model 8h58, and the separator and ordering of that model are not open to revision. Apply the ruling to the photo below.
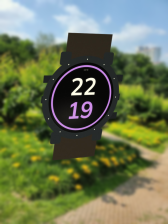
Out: 22h19
